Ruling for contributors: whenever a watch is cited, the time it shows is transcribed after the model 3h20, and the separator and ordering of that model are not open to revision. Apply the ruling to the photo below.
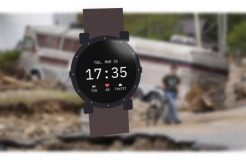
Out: 17h35
